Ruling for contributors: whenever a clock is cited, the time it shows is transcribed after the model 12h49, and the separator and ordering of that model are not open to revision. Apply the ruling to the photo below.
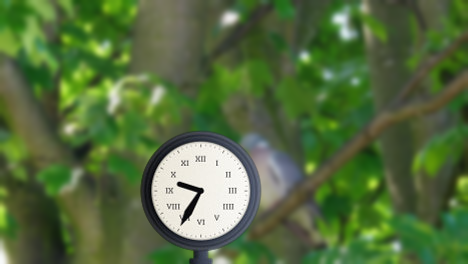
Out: 9h35
